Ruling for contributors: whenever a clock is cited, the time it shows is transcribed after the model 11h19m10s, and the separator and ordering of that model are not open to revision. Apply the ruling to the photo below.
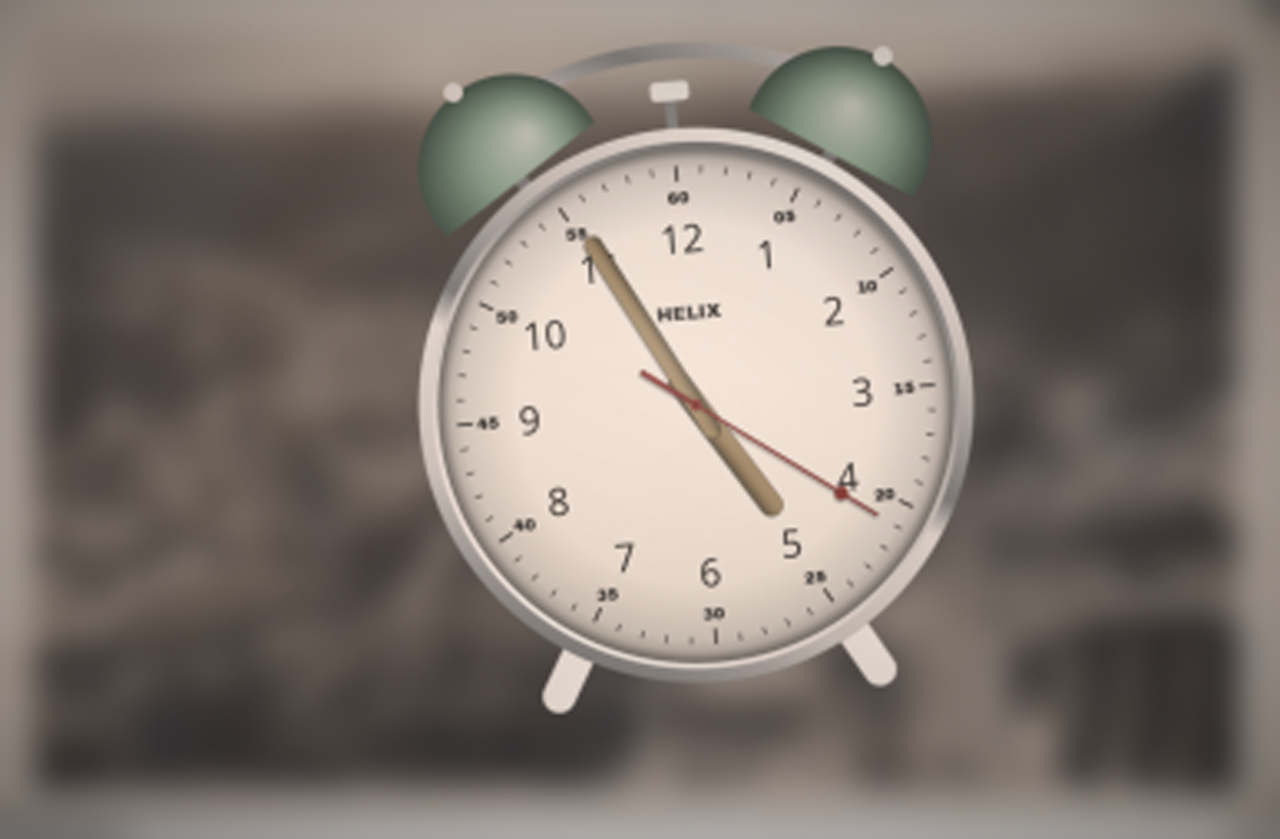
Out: 4h55m21s
